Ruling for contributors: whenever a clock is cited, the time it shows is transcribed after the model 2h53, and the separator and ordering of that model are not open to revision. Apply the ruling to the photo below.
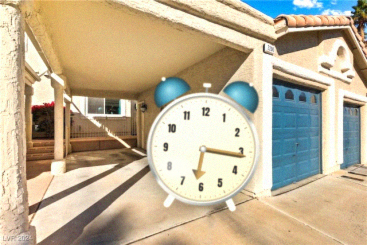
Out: 6h16
